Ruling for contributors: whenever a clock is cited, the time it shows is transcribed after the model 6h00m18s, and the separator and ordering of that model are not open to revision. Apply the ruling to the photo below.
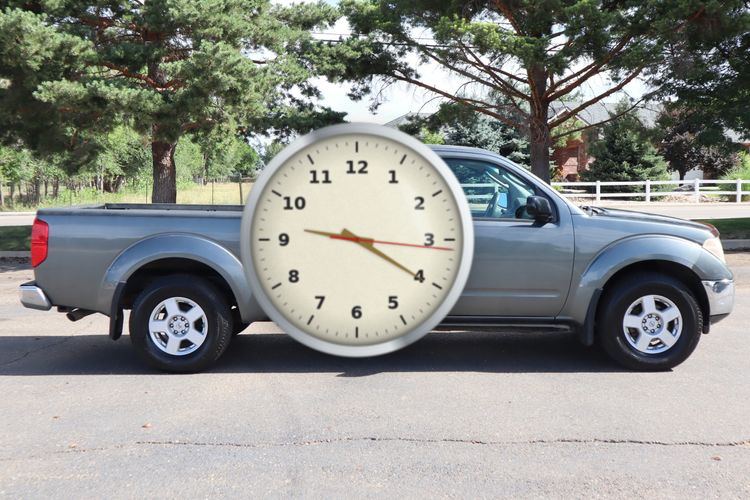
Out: 9h20m16s
